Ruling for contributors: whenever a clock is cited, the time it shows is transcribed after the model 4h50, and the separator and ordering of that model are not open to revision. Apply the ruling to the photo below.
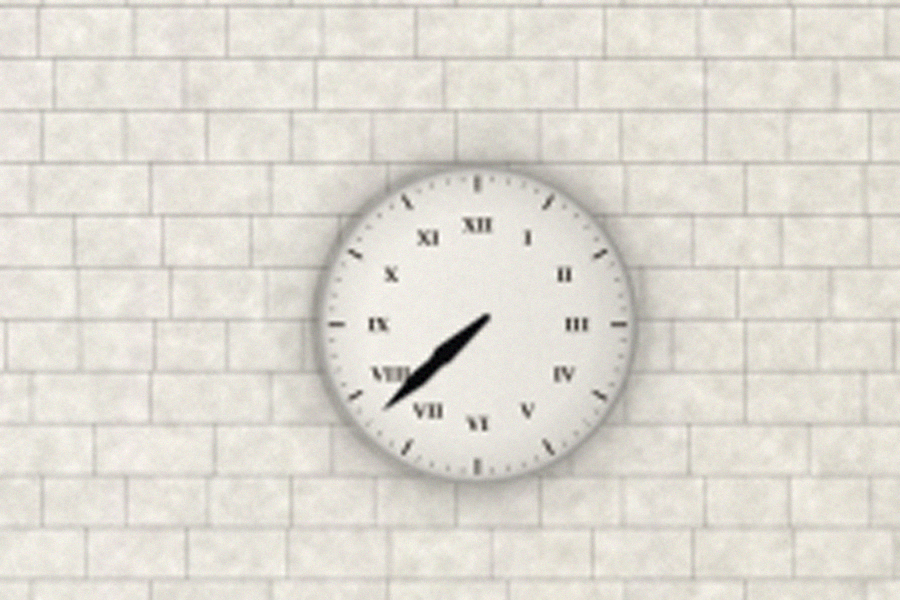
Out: 7h38
